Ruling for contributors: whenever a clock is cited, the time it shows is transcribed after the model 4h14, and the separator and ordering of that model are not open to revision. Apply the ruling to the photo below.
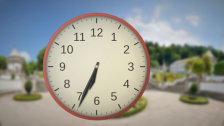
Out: 6h34
